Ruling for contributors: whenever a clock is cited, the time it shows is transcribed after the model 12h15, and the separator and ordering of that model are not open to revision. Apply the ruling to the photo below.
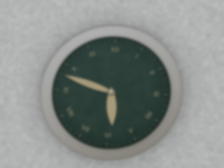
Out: 5h48
